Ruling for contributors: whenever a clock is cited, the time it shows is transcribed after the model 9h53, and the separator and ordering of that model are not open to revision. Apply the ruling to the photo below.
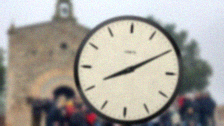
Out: 8h10
